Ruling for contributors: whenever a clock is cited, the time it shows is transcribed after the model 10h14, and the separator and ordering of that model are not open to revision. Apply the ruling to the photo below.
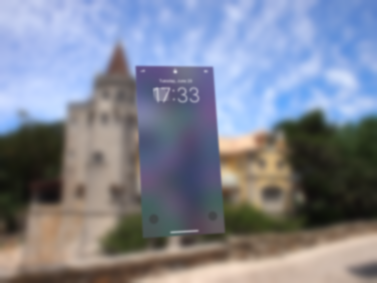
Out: 17h33
